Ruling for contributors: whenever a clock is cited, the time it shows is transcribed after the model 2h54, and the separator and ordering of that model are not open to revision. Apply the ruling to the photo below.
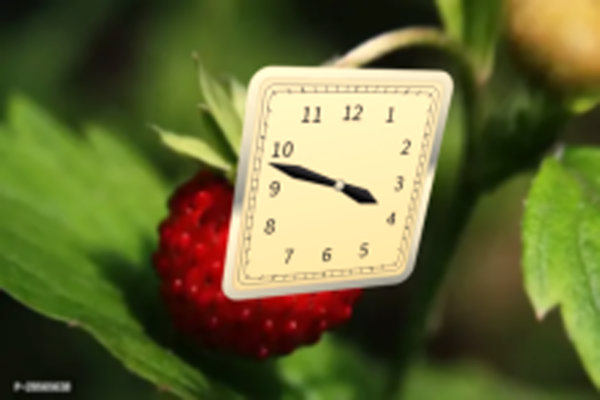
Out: 3h48
